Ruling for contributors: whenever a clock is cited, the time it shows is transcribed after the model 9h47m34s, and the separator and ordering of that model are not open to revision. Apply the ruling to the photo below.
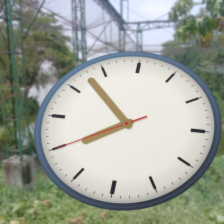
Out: 7h52m40s
